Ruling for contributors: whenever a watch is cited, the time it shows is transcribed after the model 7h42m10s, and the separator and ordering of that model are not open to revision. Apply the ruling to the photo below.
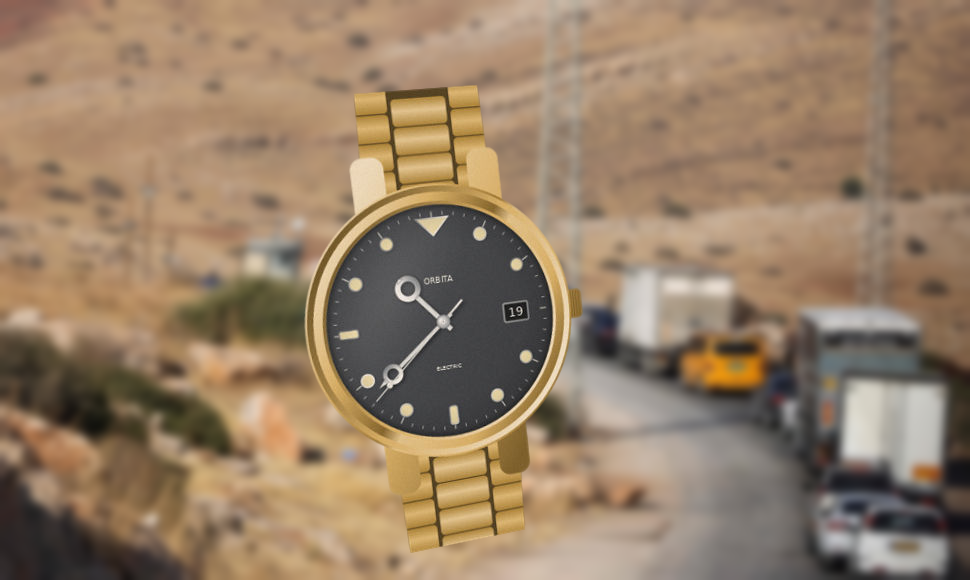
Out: 10h38m38s
